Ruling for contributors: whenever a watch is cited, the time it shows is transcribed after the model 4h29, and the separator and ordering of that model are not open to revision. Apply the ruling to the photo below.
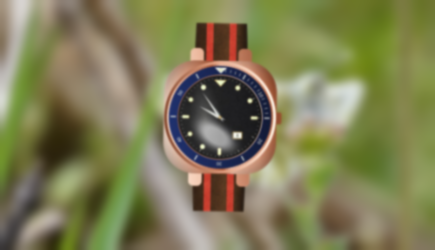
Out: 9h54
